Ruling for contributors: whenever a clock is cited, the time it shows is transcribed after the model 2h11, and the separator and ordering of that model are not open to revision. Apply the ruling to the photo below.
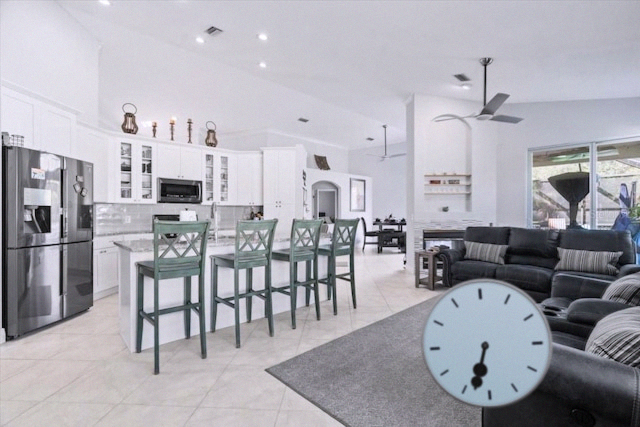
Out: 6h33
